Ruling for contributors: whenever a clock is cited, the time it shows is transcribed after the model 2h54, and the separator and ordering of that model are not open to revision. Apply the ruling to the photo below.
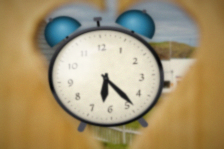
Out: 6h24
